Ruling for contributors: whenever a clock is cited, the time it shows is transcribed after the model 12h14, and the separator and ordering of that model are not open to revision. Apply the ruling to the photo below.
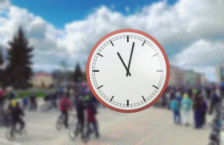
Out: 11h02
